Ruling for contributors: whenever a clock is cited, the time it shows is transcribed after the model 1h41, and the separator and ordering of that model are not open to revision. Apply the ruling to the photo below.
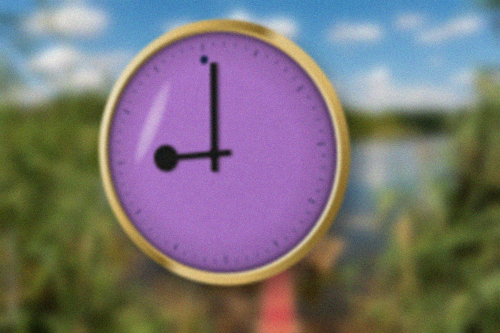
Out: 9h01
